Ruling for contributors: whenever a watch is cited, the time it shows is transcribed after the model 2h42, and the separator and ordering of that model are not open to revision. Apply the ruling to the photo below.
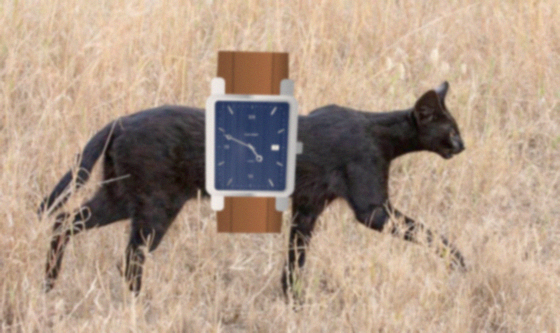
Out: 4h49
